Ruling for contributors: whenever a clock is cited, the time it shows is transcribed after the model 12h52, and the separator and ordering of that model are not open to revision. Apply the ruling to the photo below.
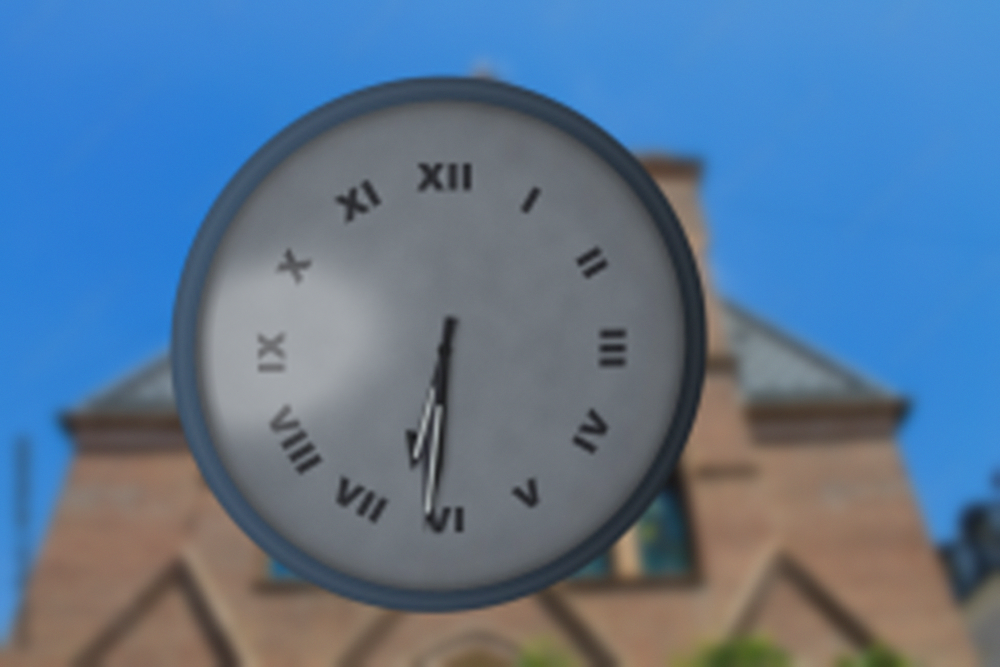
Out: 6h31
